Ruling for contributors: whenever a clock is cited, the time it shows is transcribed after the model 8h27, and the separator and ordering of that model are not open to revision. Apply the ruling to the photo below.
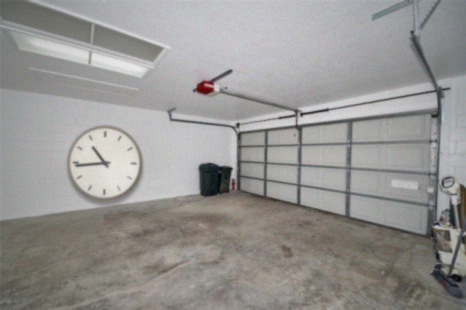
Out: 10h44
